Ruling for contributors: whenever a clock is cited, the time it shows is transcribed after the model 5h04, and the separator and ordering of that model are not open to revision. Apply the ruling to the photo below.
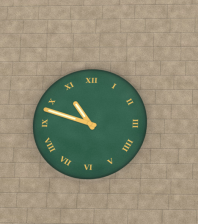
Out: 10h48
